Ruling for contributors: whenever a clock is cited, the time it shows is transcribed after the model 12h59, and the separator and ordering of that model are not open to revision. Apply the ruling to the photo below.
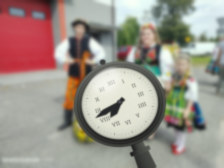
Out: 7h43
